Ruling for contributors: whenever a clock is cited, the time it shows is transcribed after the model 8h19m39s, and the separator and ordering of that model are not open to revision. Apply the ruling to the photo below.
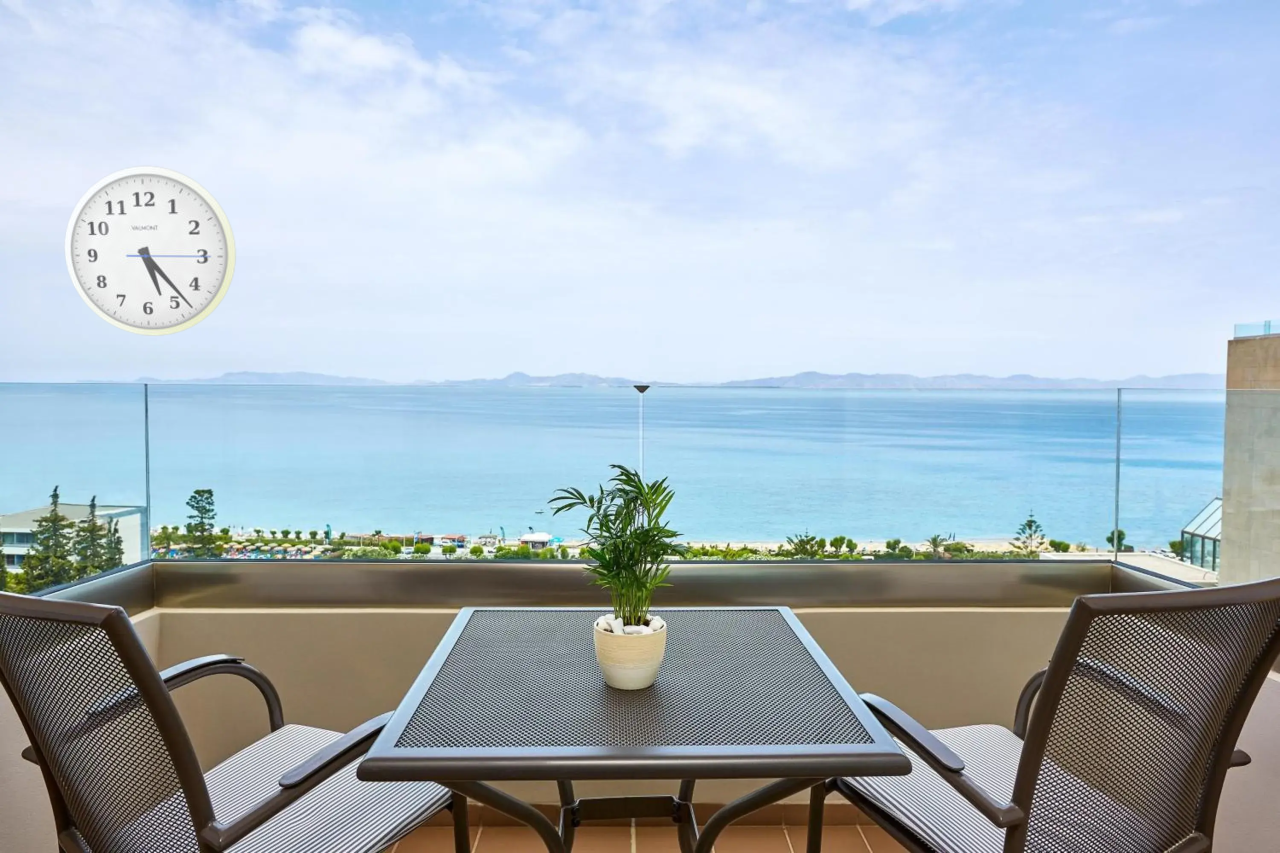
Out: 5h23m15s
